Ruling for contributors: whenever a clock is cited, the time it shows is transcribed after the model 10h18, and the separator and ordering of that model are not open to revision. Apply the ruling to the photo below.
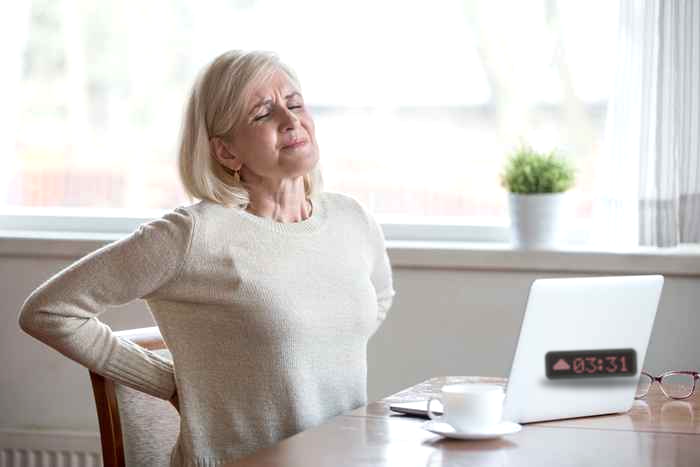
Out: 3h31
